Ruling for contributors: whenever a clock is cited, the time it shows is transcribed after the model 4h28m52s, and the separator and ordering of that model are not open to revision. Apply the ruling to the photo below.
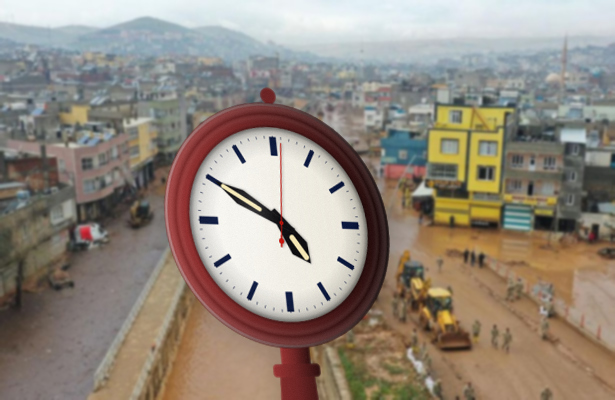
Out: 4h50m01s
